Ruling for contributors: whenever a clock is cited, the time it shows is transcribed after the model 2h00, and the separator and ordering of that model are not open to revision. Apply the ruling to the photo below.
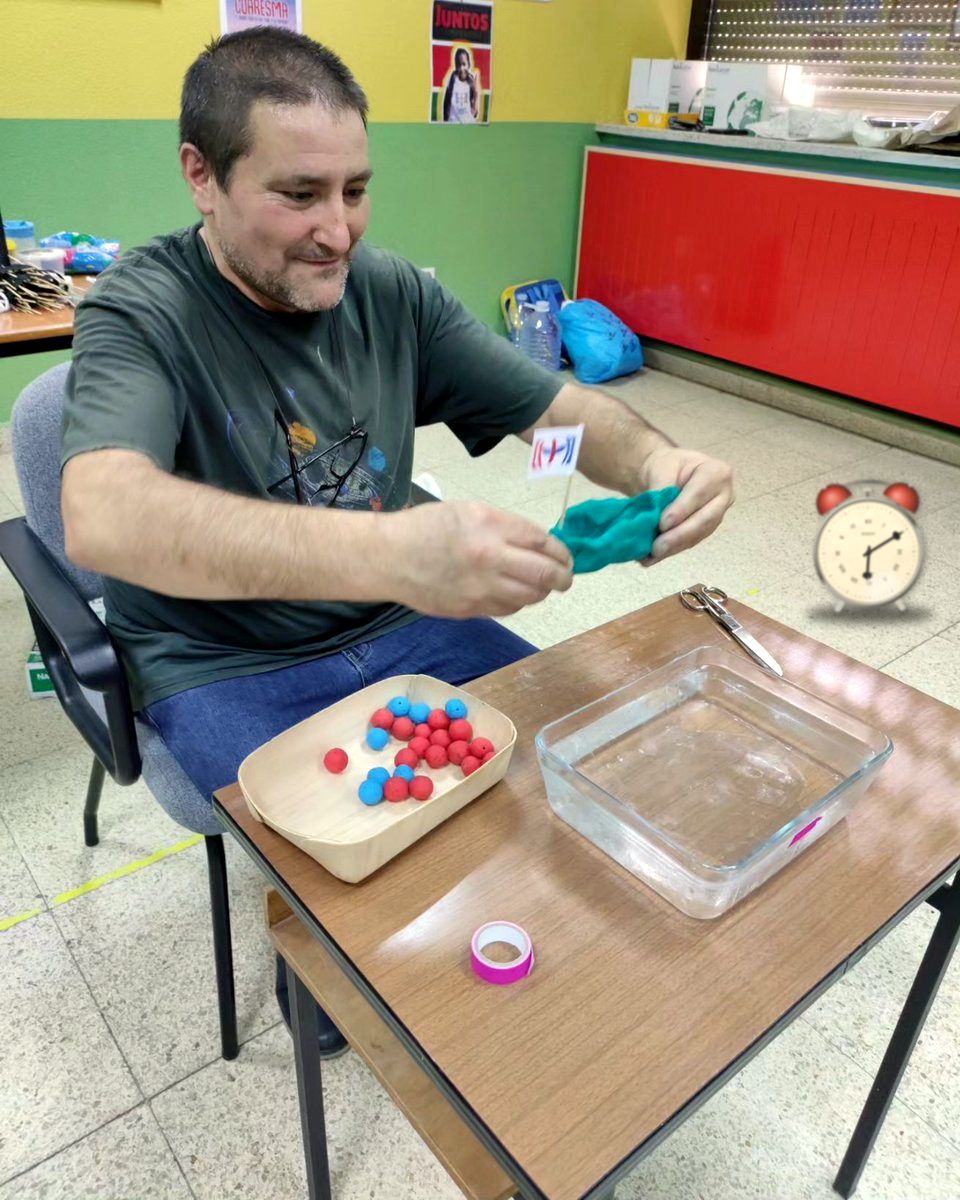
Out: 6h10
